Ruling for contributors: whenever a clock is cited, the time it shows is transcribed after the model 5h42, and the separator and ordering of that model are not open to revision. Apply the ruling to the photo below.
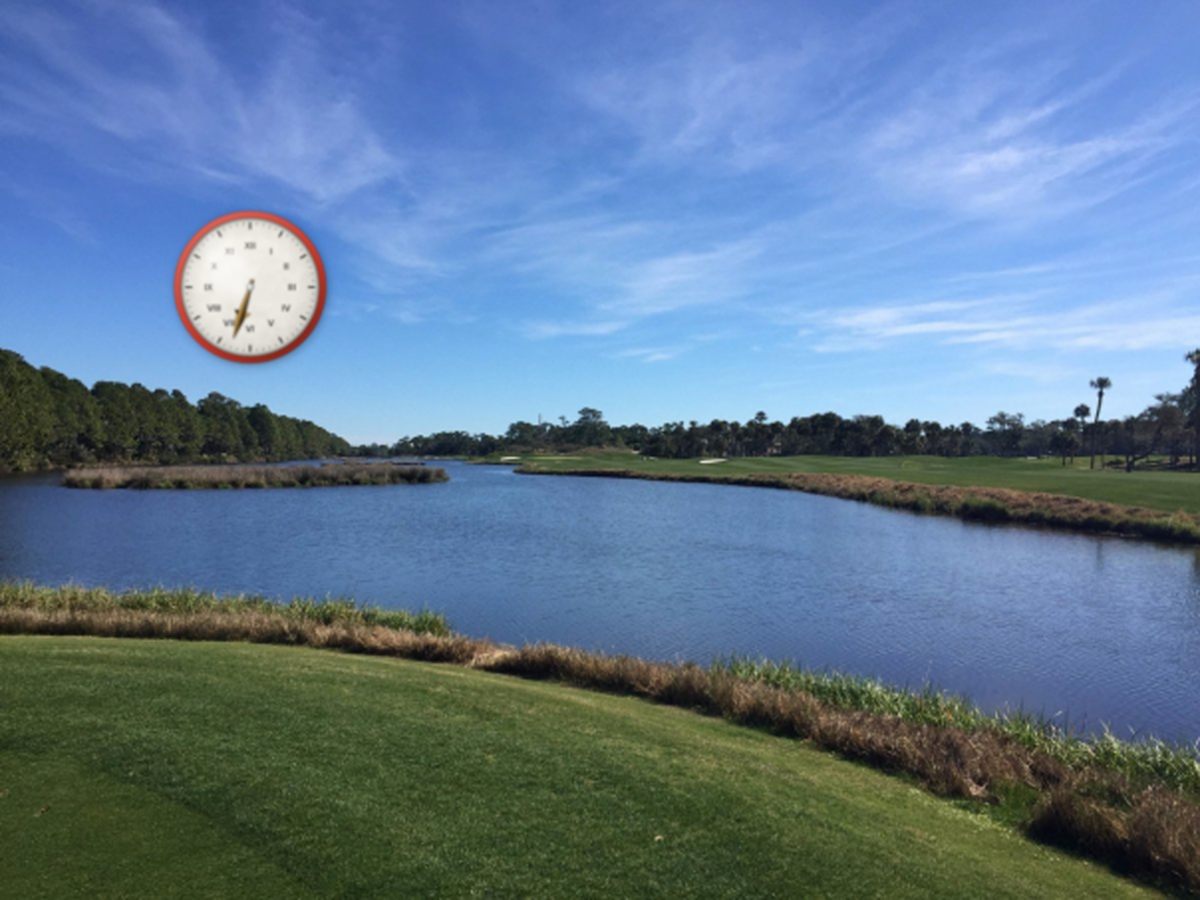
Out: 6h33
